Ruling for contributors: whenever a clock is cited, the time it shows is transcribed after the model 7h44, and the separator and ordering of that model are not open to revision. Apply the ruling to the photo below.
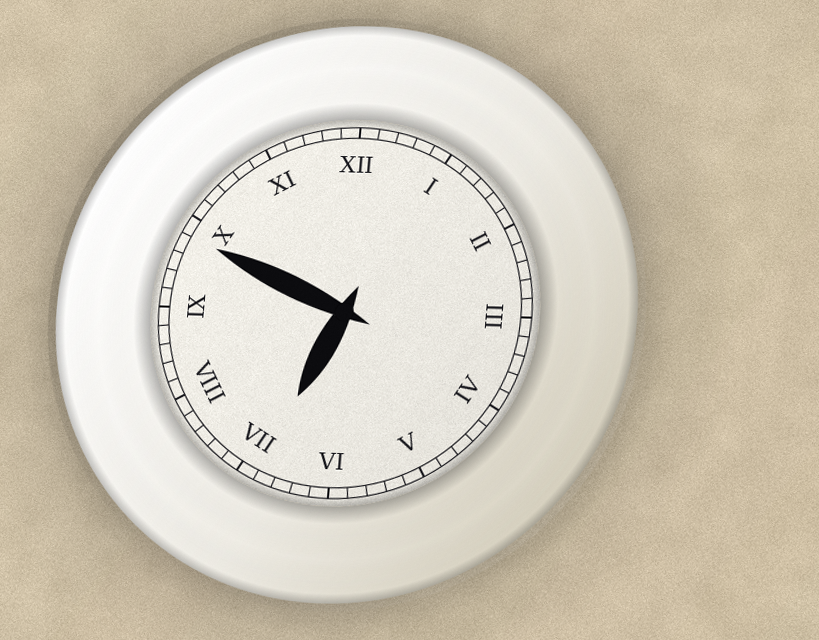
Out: 6h49
